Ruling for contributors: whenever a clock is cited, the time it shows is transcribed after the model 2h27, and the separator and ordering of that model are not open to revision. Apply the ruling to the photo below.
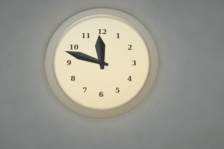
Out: 11h48
